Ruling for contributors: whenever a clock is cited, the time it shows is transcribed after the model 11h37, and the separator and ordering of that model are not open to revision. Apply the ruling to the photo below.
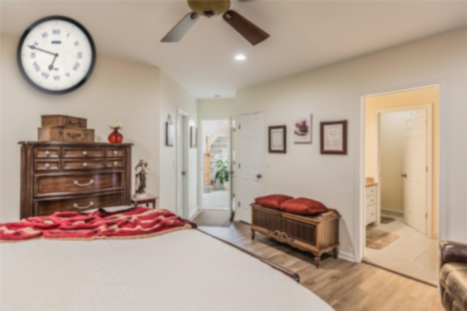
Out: 6h48
